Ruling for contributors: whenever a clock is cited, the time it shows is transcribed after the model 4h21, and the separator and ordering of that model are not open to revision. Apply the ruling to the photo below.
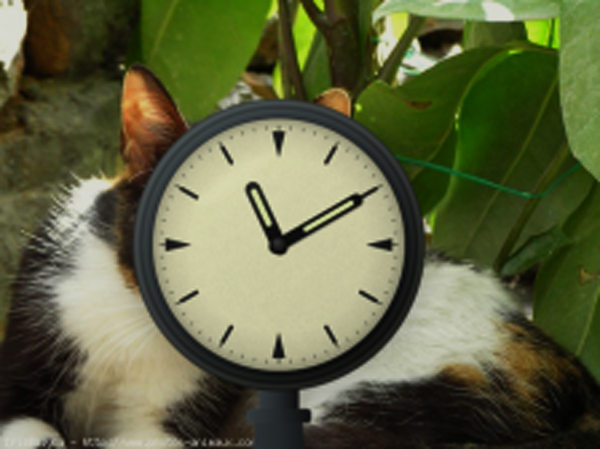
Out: 11h10
